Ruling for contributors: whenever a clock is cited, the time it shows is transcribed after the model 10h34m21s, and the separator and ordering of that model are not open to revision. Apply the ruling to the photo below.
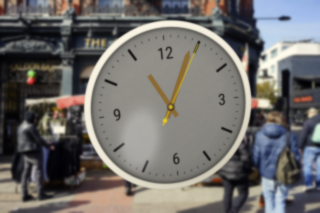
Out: 11h04m05s
